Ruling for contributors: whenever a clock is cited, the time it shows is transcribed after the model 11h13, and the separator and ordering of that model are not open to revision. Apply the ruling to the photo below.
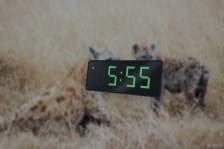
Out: 5h55
